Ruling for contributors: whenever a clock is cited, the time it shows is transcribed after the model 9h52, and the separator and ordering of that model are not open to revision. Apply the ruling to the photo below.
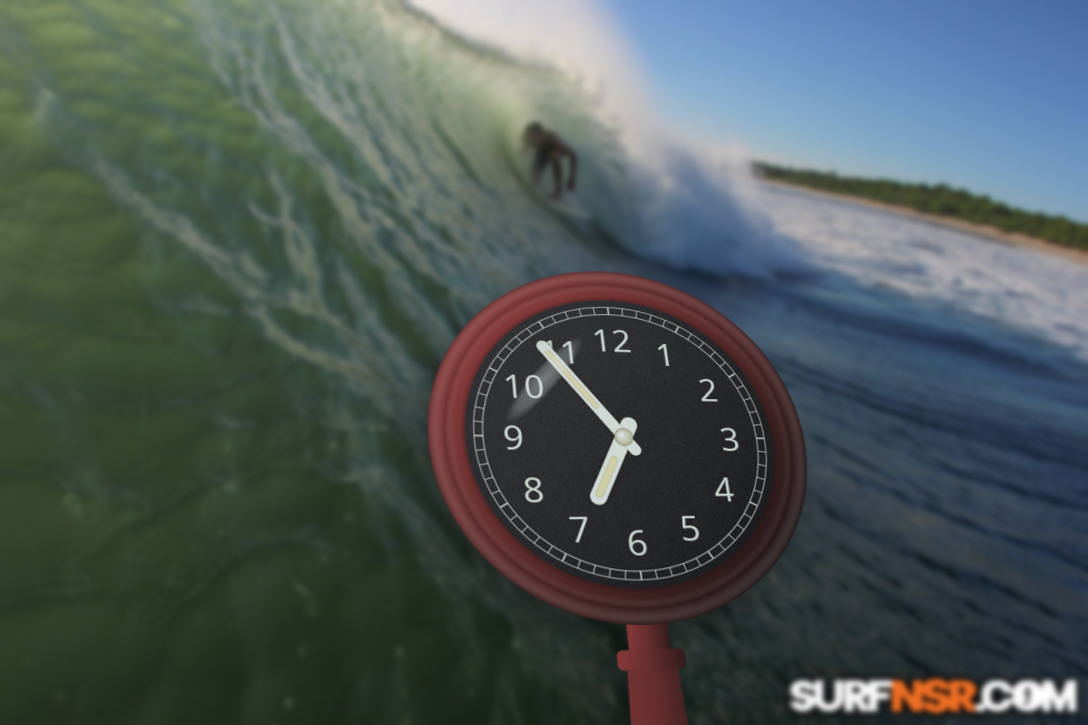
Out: 6h54
